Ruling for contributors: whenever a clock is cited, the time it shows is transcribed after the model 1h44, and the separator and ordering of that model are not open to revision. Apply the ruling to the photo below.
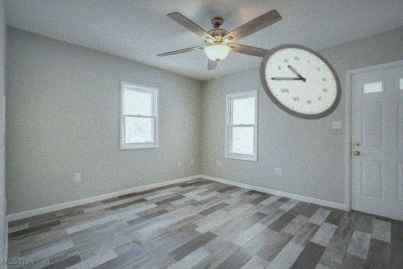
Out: 10h45
